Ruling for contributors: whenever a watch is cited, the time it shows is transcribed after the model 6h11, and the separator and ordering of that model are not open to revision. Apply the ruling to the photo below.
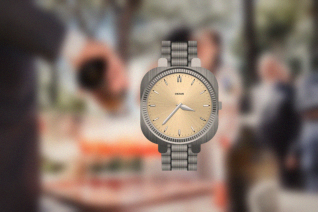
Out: 3h37
